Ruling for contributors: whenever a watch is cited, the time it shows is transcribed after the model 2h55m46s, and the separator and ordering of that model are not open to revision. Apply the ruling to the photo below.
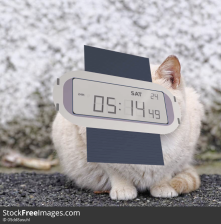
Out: 5h14m49s
